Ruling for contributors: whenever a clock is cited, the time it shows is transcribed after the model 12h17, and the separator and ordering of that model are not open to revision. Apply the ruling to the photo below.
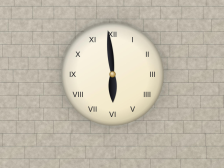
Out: 5h59
